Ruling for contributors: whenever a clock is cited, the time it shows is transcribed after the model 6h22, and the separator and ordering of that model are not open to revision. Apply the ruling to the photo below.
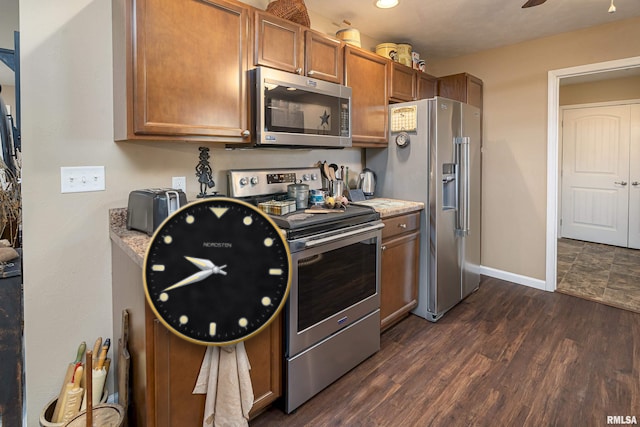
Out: 9h41
